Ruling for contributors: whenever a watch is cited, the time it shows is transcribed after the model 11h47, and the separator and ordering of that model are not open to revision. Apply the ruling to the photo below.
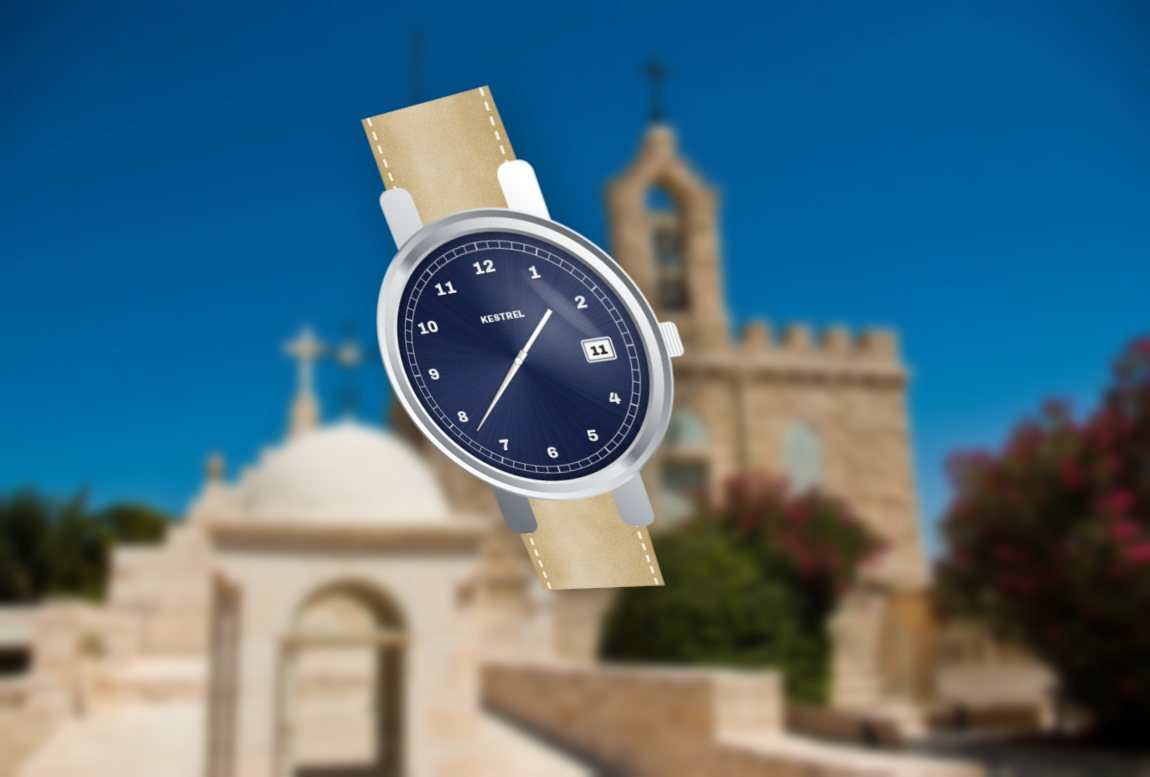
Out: 1h38
